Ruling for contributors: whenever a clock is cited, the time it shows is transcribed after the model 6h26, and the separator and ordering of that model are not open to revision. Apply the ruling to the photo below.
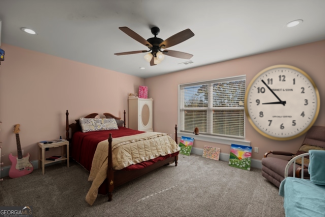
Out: 8h53
